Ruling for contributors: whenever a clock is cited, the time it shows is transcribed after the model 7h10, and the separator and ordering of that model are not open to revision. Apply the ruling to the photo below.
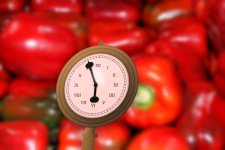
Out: 5h56
